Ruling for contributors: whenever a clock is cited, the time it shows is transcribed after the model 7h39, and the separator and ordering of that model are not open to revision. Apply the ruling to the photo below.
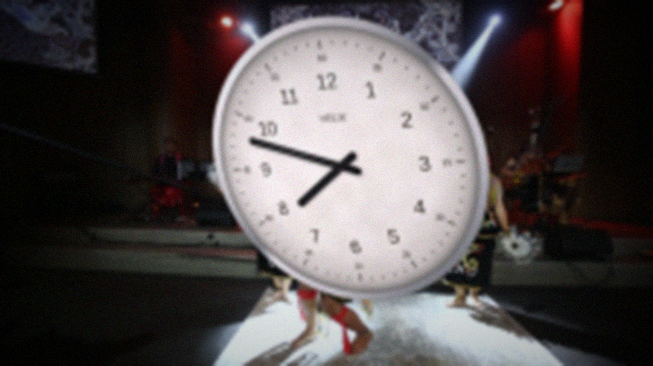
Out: 7h48
